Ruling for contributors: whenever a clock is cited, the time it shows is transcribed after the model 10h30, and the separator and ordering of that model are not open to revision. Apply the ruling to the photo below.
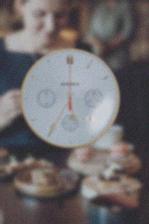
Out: 5h35
